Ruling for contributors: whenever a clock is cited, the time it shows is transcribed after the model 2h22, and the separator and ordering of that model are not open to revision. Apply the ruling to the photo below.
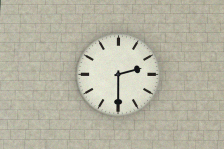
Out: 2h30
